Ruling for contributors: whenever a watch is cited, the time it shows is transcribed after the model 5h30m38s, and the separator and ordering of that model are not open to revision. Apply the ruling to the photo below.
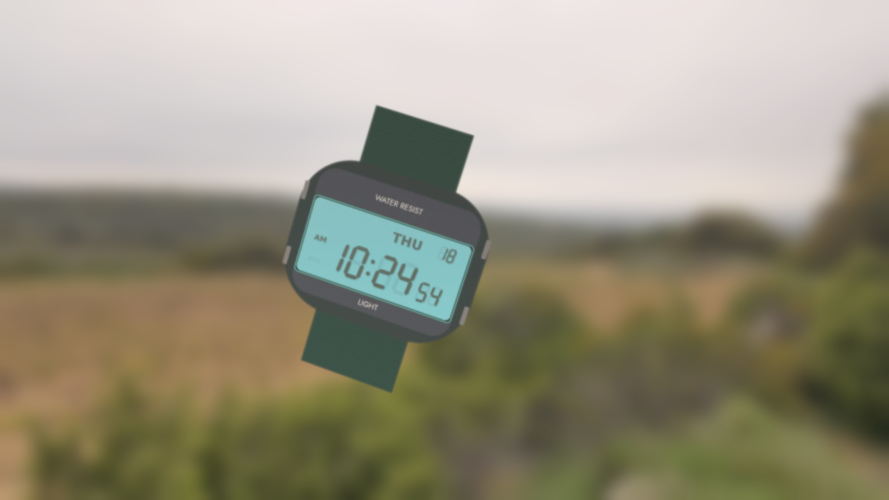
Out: 10h24m54s
